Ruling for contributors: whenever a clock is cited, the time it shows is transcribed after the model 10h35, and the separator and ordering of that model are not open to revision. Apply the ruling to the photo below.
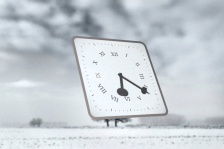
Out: 6h21
